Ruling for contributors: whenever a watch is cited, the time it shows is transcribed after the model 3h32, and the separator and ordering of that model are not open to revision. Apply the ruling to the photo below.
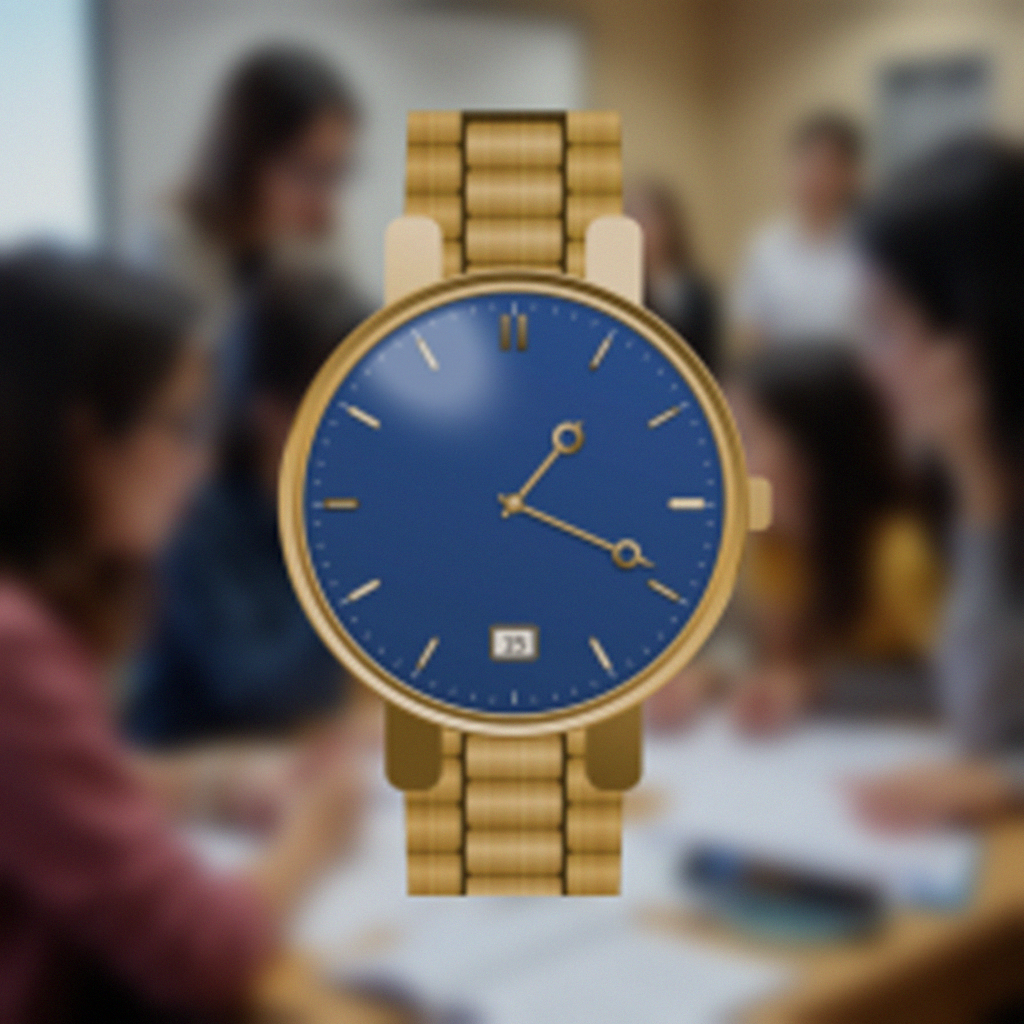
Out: 1h19
